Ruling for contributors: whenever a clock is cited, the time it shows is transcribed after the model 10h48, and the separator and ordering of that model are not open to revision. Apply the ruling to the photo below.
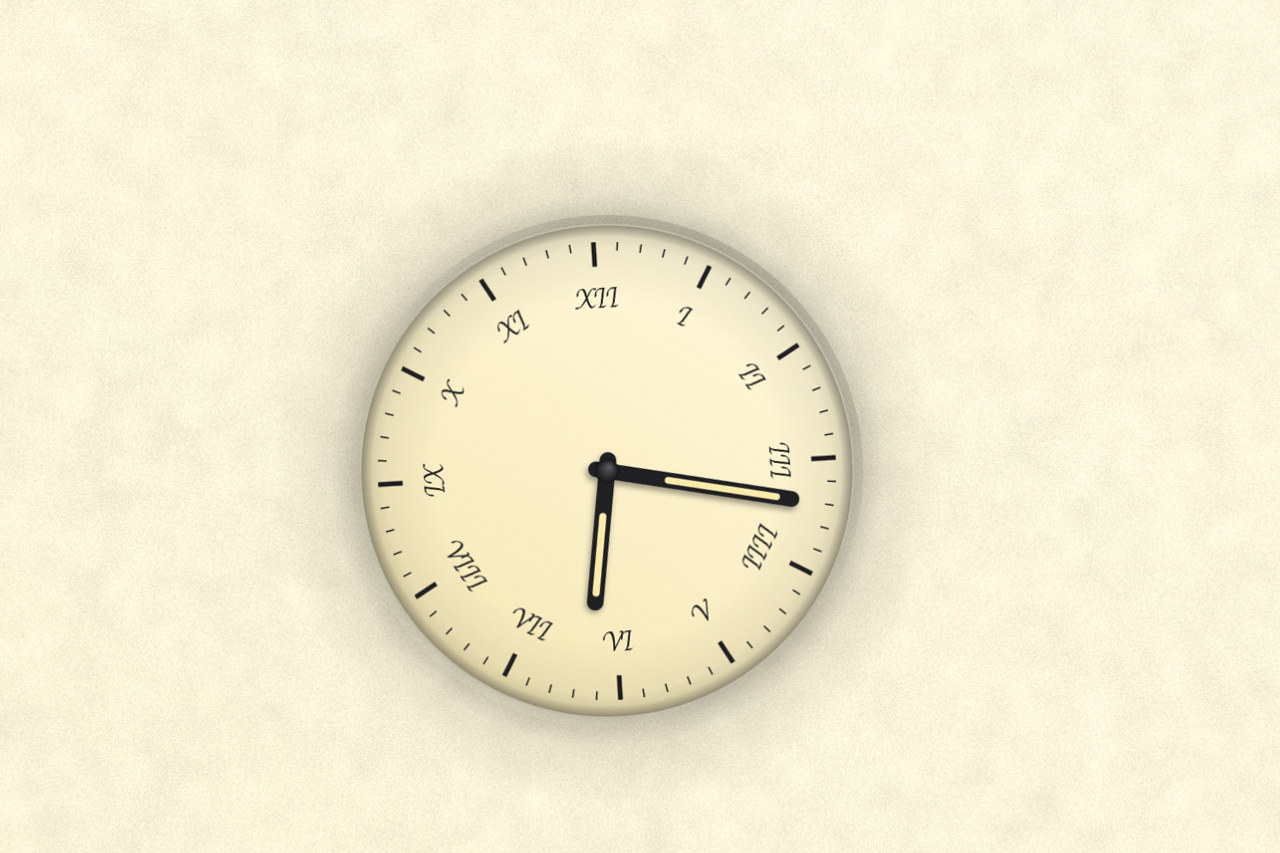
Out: 6h17
